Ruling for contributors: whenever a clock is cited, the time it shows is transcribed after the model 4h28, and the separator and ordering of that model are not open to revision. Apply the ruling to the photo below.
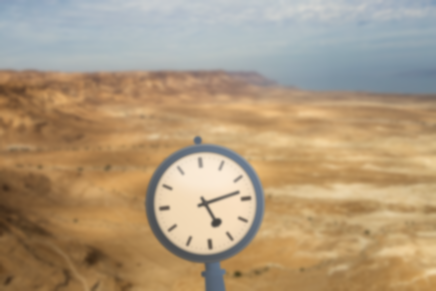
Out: 5h13
